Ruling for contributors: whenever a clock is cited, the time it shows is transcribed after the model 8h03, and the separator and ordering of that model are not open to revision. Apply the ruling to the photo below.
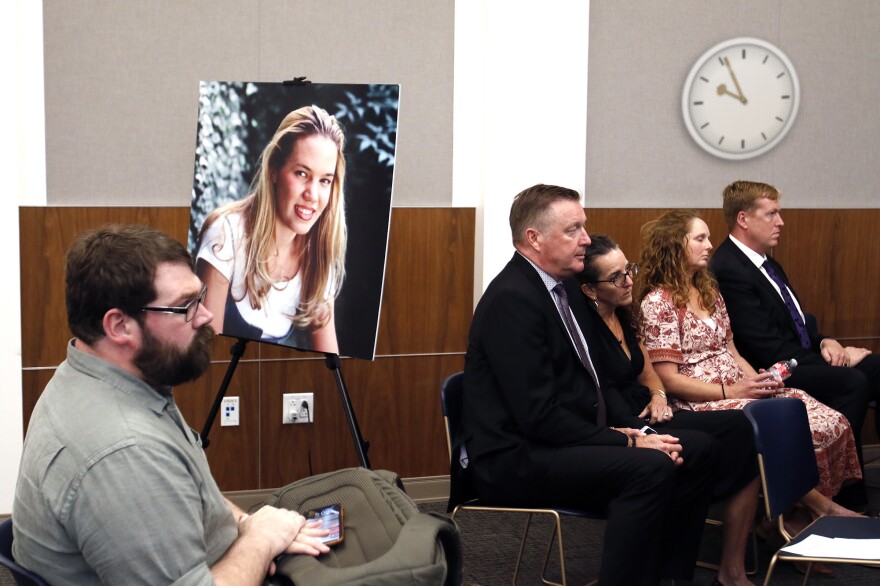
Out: 9h56
